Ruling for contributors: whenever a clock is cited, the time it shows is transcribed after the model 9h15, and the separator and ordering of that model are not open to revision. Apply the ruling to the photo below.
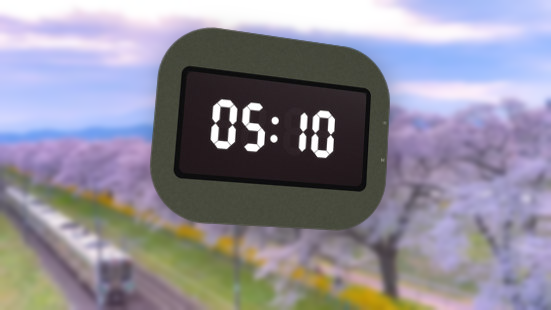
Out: 5h10
